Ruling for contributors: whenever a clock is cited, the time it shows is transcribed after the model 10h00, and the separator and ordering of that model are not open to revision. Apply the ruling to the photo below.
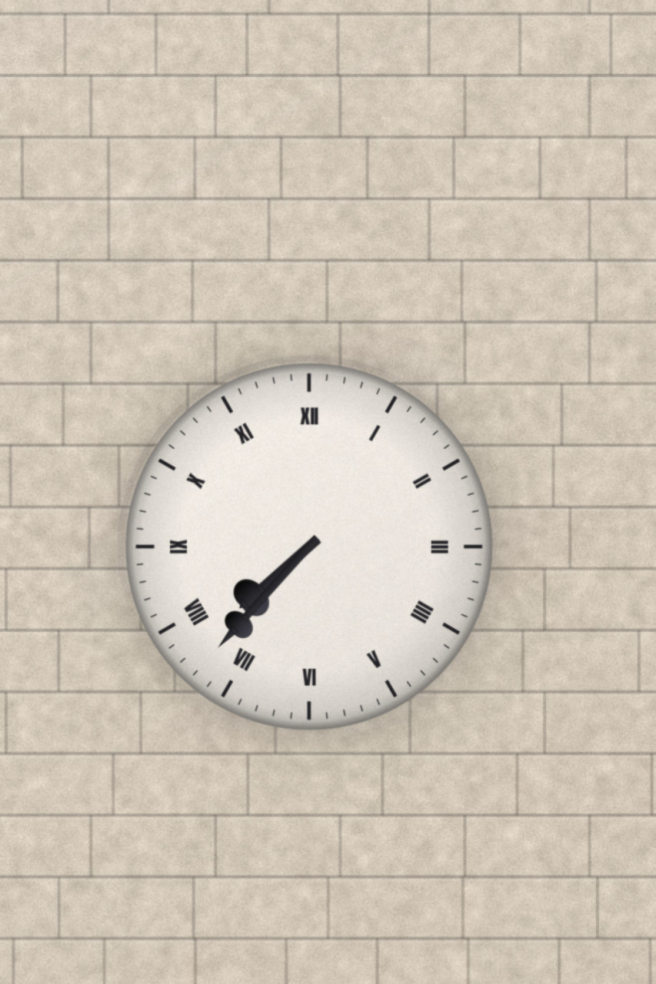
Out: 7h37
